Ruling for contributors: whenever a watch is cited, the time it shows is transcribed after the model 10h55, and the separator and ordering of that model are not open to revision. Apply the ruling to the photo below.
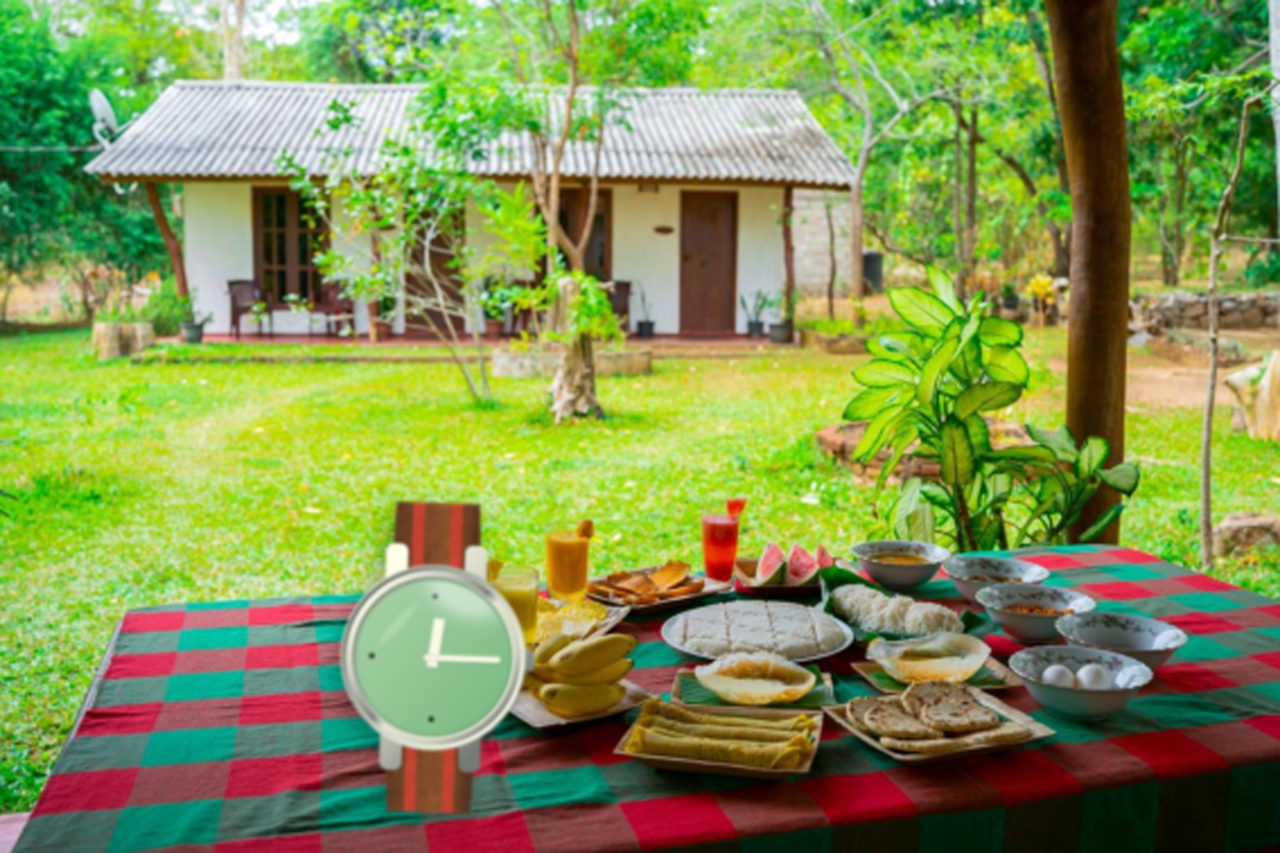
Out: 12h15
